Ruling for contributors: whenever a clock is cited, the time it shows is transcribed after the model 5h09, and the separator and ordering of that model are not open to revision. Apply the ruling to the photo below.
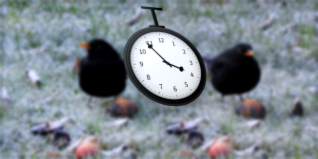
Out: 3h54
